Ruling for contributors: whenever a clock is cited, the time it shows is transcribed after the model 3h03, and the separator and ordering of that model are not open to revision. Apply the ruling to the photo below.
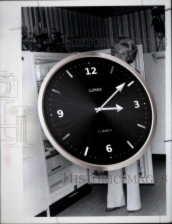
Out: 3h09
